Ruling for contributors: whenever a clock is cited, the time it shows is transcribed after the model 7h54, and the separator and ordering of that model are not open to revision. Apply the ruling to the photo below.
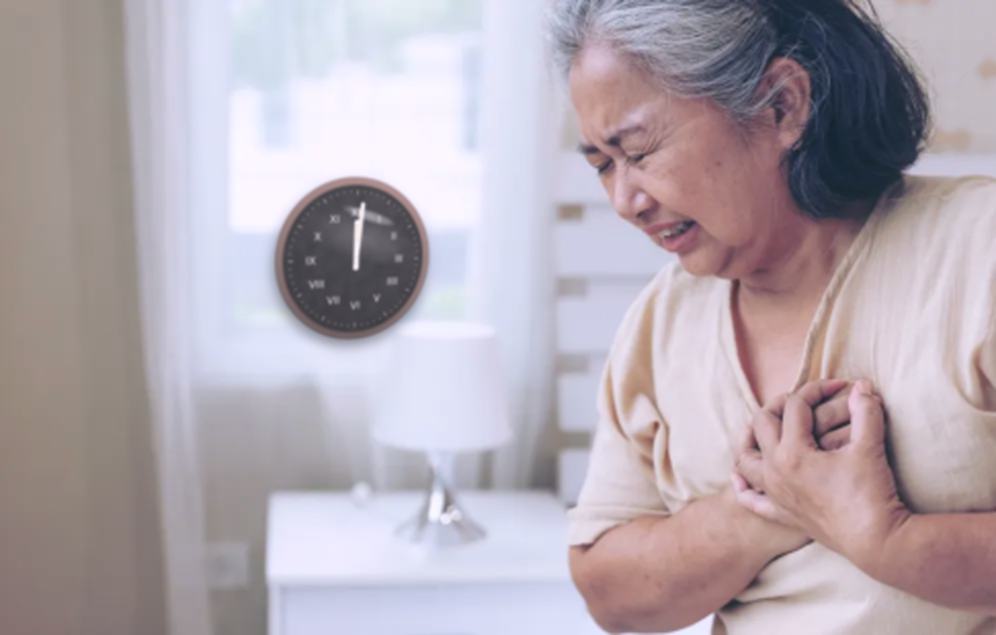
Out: 12h01
